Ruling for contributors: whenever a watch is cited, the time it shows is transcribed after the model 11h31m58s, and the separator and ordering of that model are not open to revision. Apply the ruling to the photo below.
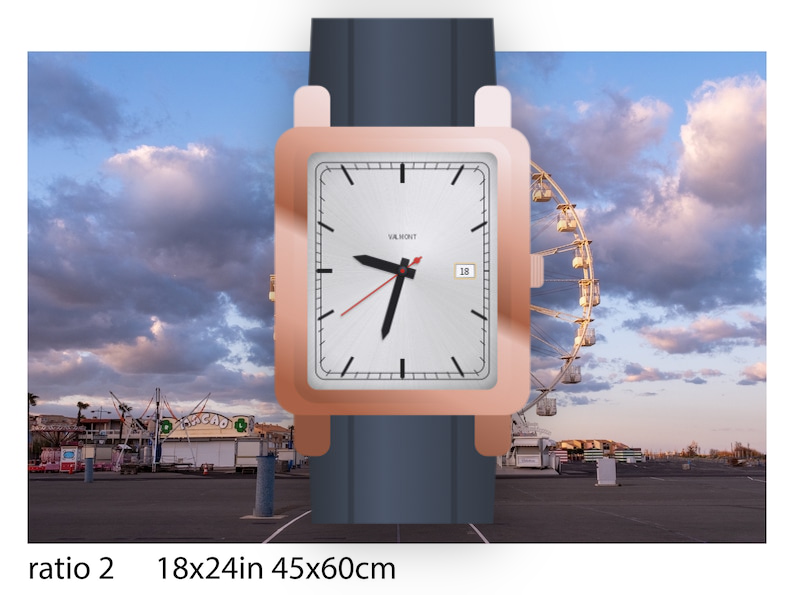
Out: 9h32m39s
